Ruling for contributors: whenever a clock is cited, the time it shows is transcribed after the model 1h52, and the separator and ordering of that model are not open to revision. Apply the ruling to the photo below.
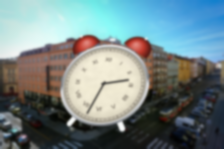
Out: 2h33
